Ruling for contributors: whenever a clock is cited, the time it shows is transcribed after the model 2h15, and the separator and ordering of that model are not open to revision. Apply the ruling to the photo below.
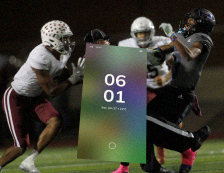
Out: 6h01
